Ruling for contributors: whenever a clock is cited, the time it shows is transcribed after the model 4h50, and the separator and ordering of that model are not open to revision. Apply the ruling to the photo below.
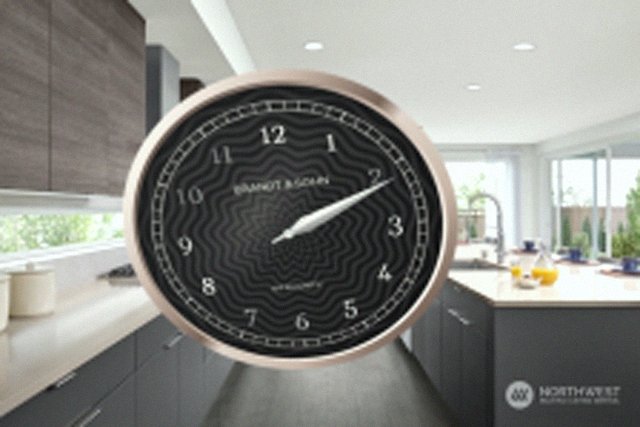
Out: 2h11
